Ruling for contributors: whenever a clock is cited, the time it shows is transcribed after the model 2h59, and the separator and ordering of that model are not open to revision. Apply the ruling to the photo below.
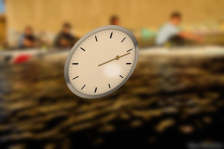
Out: 2h11
